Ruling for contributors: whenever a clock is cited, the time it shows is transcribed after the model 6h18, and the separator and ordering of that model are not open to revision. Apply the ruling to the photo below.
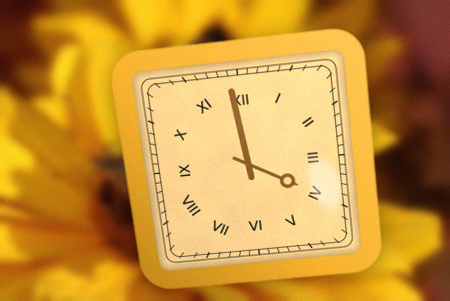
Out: 3h59
